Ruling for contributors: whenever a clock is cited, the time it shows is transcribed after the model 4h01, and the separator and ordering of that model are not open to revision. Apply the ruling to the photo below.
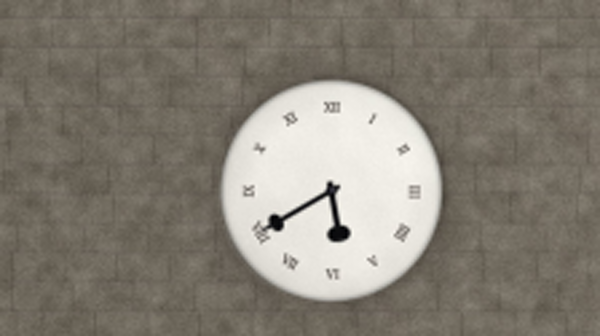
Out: 5h40
